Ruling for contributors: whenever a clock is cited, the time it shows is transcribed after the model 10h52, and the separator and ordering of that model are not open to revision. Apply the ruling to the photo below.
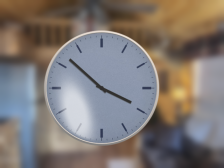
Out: 3h52
